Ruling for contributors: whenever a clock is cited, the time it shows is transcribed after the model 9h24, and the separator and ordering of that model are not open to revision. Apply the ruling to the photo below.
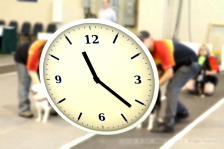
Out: 11h22
